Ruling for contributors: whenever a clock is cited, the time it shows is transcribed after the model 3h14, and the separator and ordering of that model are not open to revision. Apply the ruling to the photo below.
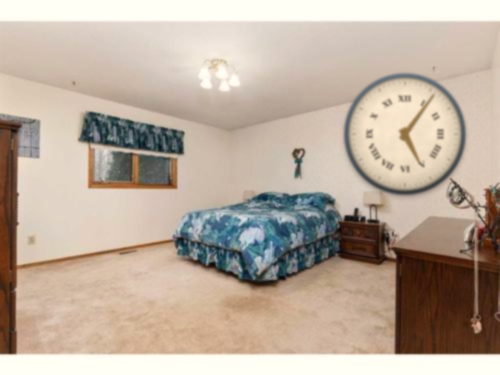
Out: 5h06
